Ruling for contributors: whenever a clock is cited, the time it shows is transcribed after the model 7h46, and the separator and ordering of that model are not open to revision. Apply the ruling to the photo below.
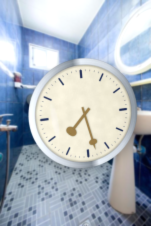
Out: 7h28
